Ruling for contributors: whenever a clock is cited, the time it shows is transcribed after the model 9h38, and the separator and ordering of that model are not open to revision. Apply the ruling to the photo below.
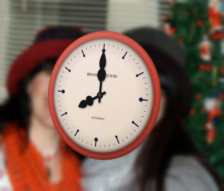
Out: 8h00
